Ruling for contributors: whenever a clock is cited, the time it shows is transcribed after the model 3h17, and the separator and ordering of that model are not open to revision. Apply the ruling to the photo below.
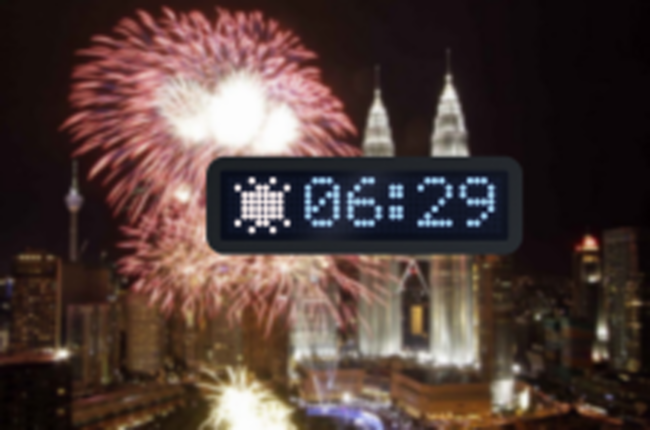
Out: 6h29
